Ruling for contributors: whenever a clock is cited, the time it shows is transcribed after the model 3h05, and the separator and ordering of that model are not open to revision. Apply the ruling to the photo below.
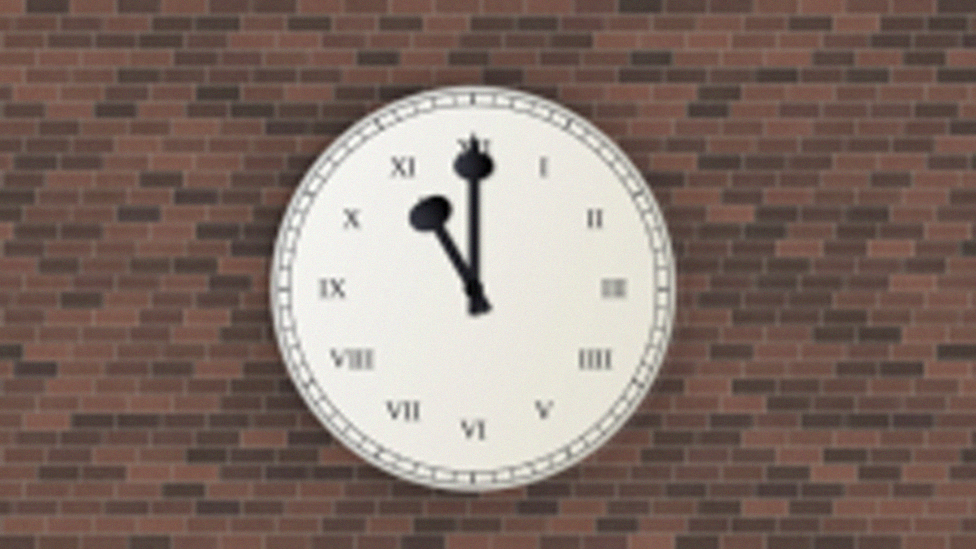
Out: 11h00
